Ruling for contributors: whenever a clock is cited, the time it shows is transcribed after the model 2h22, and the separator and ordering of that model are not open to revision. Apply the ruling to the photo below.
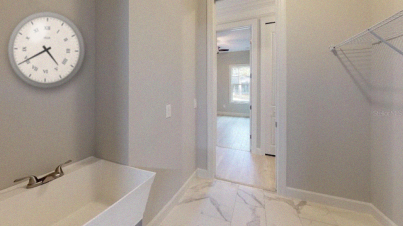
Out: 4h40
